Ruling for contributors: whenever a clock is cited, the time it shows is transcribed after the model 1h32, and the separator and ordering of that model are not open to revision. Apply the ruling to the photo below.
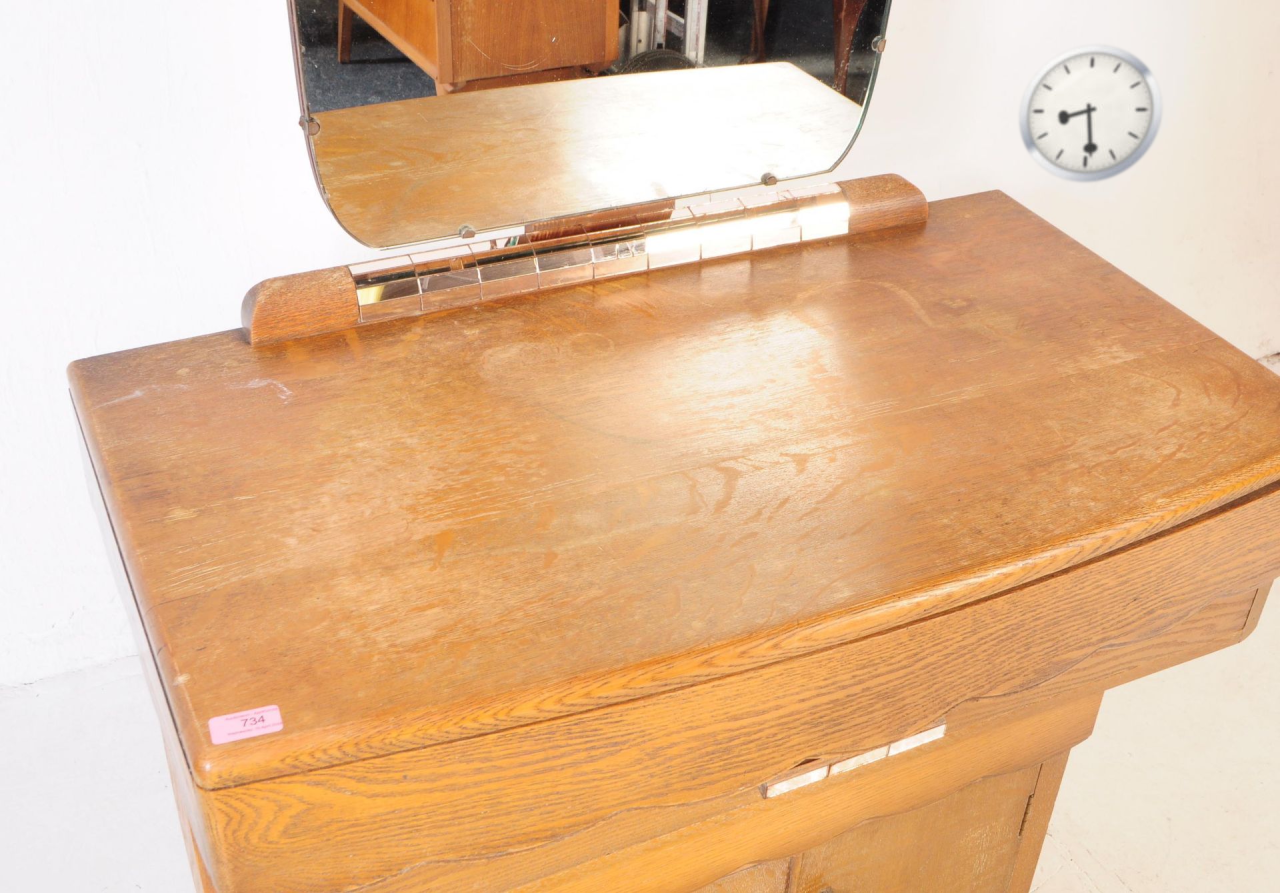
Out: 8h29
